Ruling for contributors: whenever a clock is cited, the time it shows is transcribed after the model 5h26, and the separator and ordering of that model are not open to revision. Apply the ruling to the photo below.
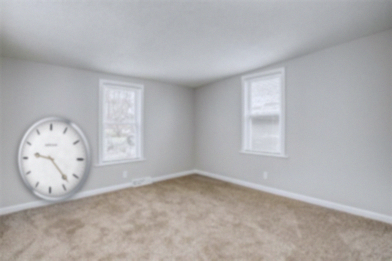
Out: 9h23
